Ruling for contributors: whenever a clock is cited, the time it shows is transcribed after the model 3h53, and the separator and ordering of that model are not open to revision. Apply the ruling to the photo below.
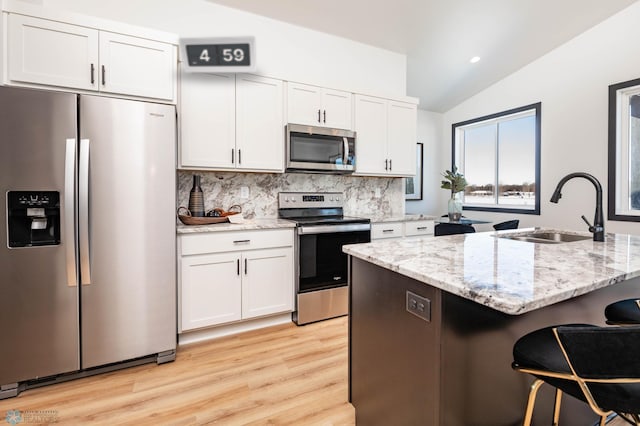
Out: 4h59
